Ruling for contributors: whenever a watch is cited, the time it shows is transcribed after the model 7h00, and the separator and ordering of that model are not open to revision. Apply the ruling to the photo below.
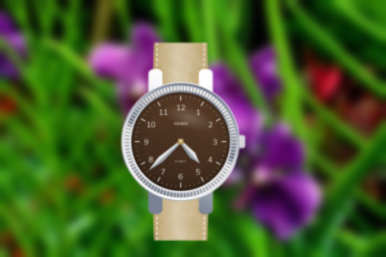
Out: 4h38
